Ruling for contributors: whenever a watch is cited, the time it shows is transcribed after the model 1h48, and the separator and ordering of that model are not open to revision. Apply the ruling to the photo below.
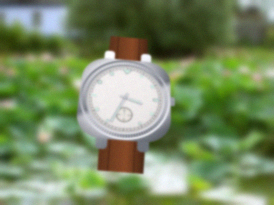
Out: 3h34
